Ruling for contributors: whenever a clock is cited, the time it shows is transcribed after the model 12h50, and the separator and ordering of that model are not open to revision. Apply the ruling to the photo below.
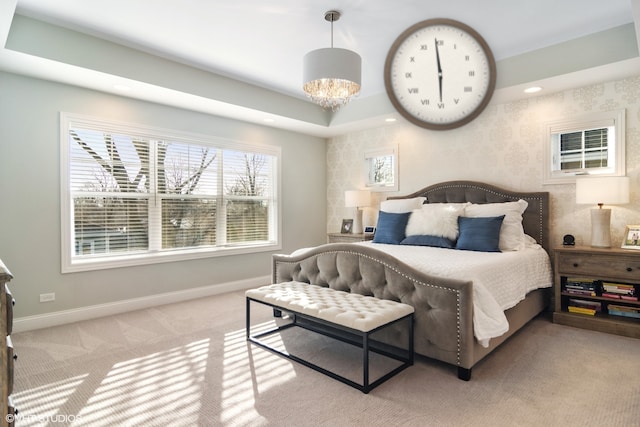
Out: 5h59
